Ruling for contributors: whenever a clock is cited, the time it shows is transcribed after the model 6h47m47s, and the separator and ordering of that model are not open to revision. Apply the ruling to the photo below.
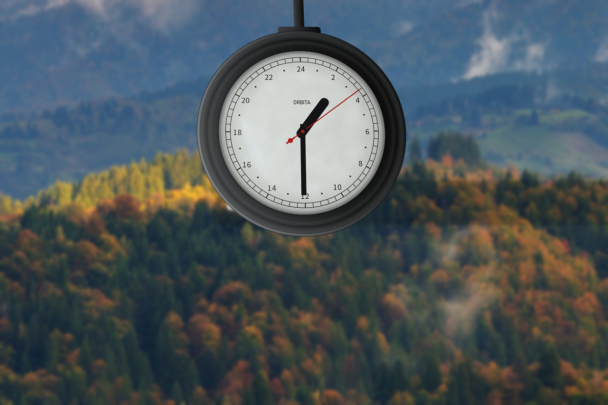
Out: 2h30m09s
